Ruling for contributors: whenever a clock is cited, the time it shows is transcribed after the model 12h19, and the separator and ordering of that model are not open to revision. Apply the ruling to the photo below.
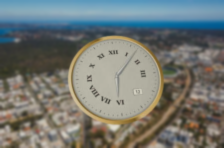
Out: 6h07
